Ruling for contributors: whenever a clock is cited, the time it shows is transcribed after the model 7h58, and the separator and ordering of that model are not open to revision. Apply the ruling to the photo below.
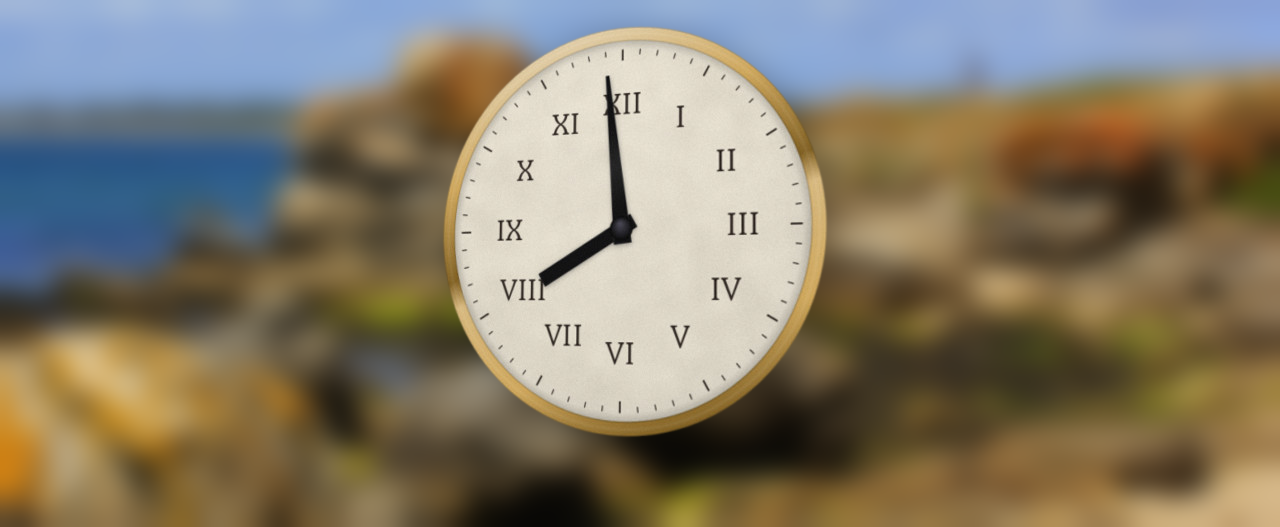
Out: 7h59
